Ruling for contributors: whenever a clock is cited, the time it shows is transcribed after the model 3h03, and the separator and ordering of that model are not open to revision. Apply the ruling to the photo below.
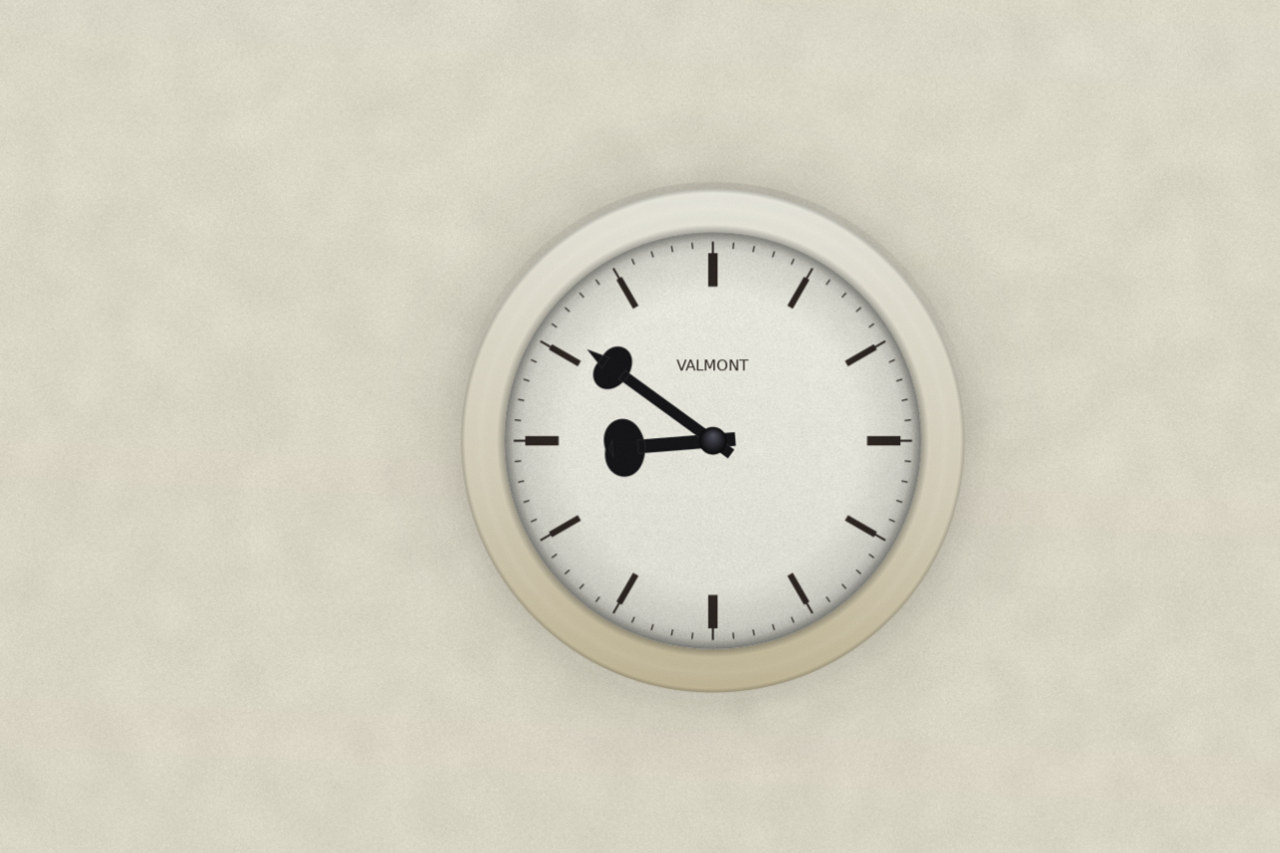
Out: 8h51
